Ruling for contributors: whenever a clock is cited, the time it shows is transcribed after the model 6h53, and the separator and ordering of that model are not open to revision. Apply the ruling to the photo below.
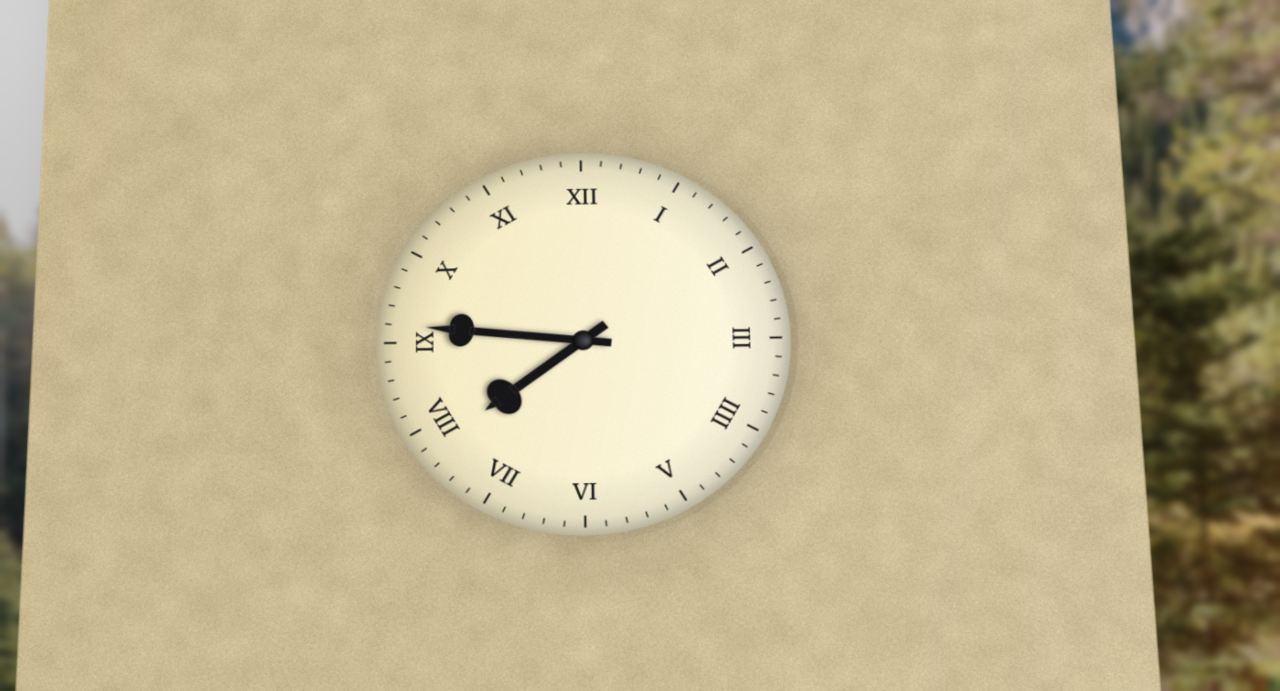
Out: 7h46
